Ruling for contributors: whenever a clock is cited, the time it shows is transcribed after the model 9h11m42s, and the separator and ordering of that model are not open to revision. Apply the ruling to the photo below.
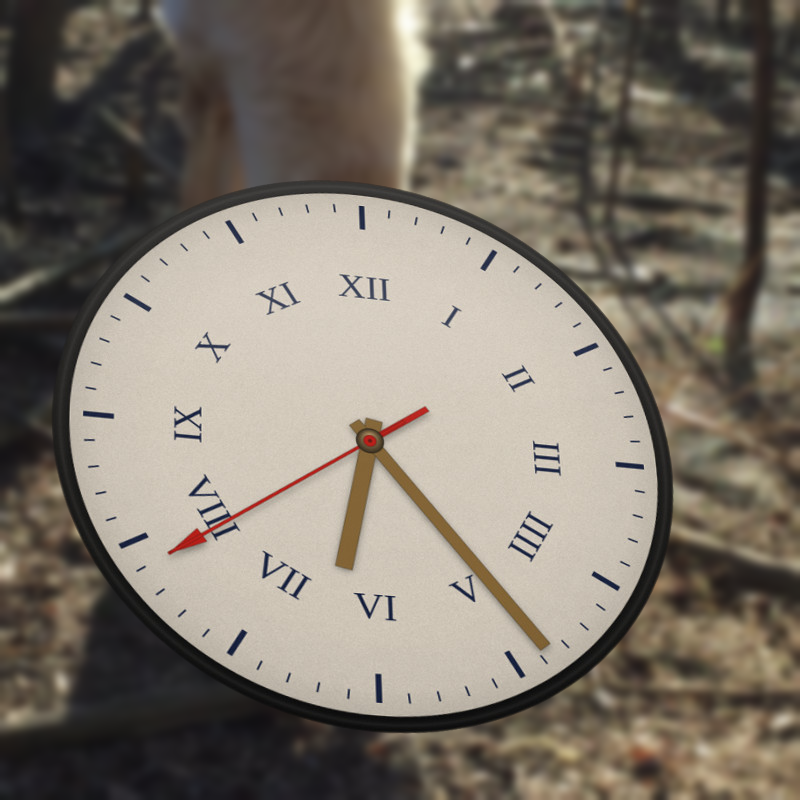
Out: 6h23m39s
